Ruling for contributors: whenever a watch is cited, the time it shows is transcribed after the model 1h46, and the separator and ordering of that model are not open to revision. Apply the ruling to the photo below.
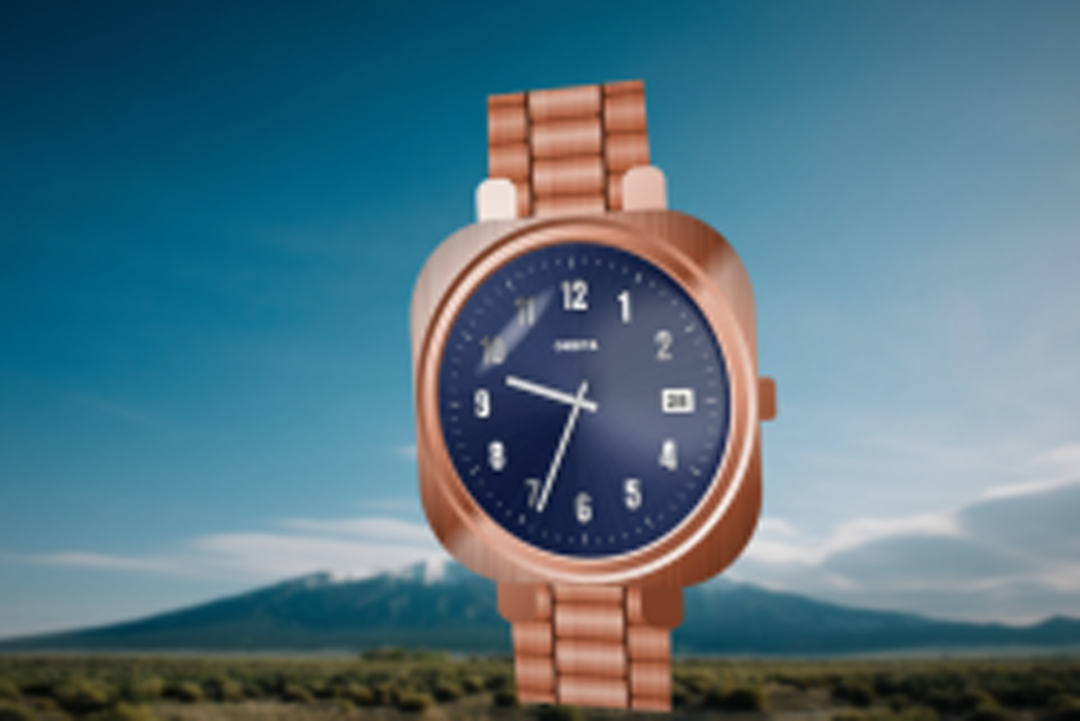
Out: 9h34
